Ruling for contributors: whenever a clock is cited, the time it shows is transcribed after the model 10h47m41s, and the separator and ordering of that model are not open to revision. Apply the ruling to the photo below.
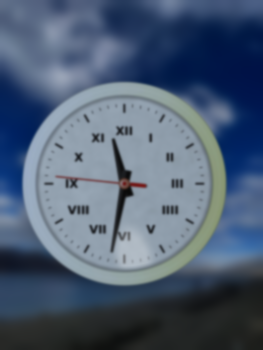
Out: 11h31m46s
